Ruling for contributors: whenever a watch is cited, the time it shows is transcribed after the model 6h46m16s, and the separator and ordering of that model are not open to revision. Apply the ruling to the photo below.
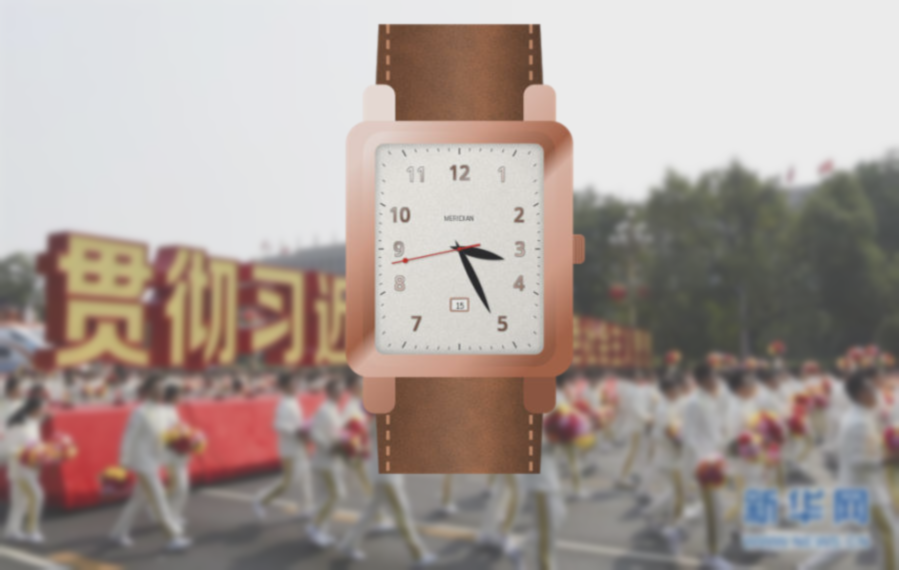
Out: 3h25m43s
